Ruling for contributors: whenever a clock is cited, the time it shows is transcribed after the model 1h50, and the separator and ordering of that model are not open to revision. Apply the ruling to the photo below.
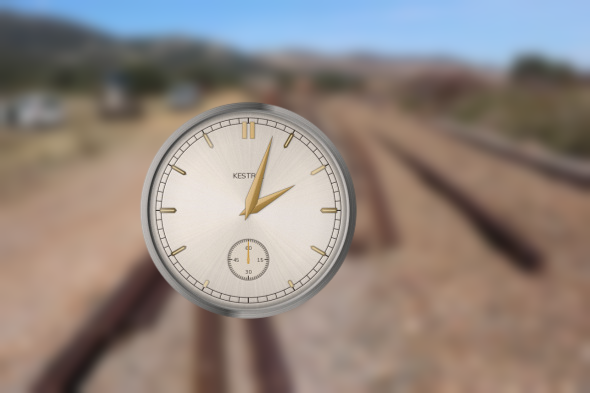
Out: 2h03
